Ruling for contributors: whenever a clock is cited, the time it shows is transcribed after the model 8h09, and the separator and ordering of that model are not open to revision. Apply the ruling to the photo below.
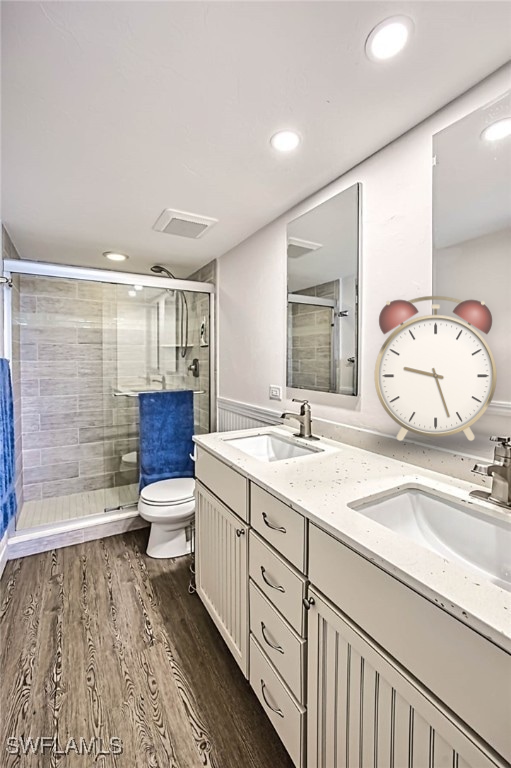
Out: 9h27
